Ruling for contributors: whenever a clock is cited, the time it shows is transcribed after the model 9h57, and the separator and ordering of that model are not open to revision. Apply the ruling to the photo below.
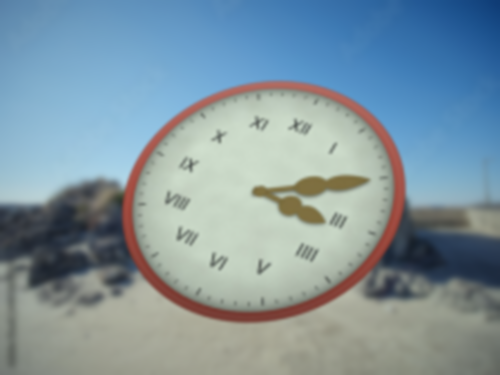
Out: 3h10
